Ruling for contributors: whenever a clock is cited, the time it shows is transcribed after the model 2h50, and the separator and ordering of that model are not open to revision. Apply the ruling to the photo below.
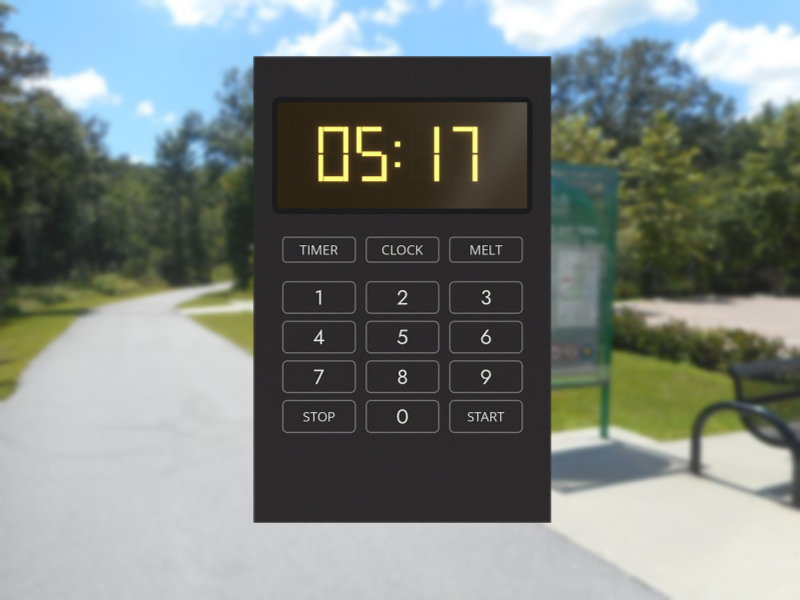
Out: 5h17
